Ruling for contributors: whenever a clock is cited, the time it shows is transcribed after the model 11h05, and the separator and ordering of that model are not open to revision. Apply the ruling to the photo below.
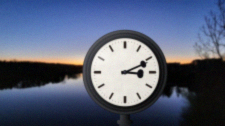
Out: 3h11
